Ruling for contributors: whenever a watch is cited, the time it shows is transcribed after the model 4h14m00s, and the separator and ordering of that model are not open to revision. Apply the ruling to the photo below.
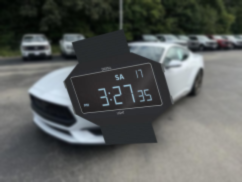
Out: 3h27m35s
